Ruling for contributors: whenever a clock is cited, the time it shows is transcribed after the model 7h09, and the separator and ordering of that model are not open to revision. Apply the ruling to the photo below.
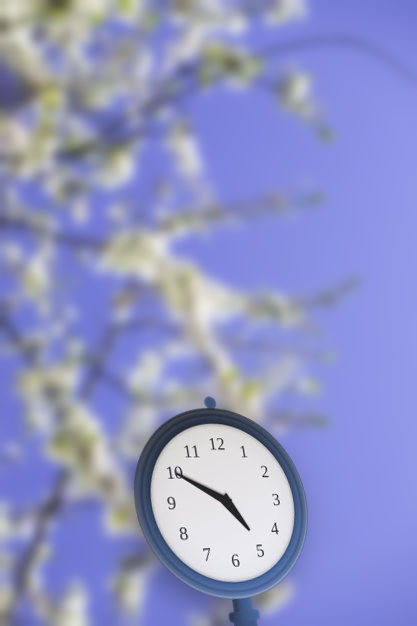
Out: 4h50
